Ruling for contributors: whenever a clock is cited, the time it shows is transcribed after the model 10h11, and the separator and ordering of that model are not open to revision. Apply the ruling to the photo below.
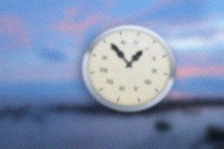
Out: 12h51
